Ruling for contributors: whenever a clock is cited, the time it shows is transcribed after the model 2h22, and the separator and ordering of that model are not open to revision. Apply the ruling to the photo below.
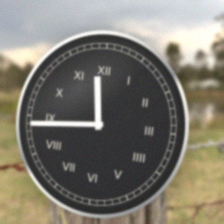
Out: 11h44
